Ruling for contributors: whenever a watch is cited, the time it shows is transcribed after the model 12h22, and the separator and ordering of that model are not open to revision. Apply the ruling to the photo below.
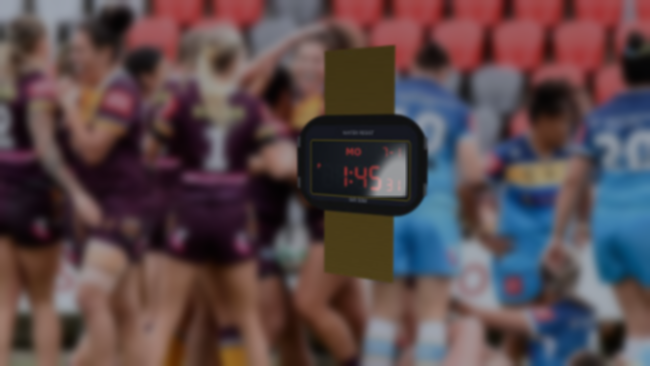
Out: 1h45
